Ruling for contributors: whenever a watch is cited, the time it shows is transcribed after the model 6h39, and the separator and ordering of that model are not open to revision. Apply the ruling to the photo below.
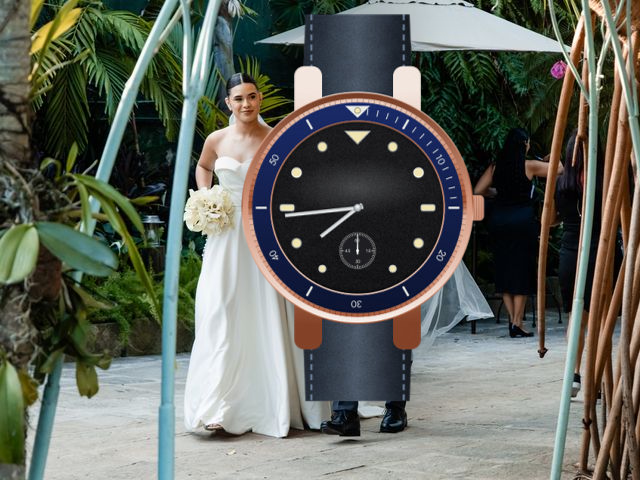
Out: 7h44
